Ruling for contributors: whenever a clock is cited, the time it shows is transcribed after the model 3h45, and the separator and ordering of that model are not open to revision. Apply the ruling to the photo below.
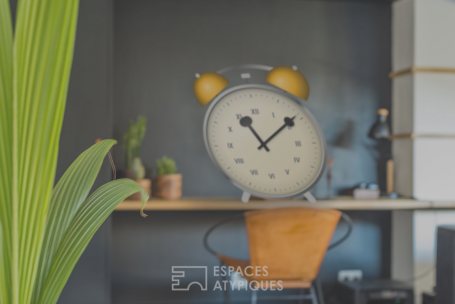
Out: 11h09
